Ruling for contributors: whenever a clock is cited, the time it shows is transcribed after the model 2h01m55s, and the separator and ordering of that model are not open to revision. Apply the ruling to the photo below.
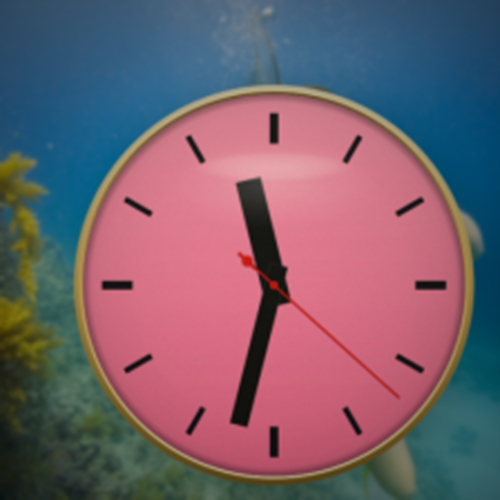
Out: 11h32m22s
